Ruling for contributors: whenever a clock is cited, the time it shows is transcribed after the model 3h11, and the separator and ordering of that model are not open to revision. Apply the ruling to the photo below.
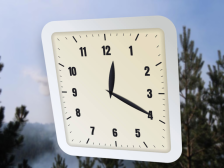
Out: 12h20
